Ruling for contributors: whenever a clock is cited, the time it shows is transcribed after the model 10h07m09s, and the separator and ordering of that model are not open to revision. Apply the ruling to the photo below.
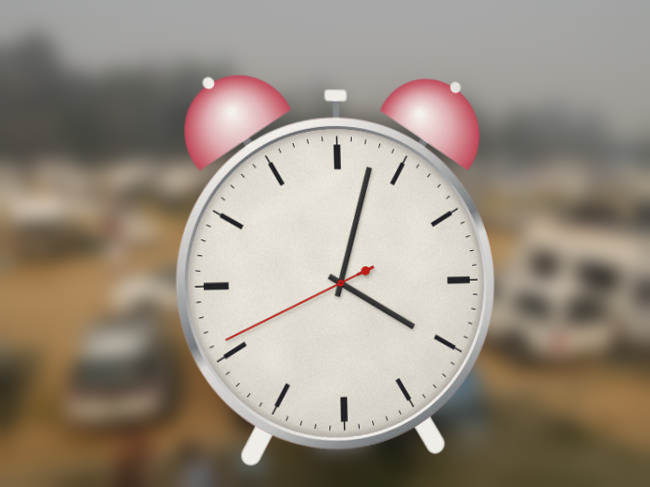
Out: 4h02m41s
